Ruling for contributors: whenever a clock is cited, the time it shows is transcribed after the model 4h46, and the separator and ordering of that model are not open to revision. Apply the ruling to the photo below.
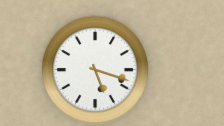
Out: 5h18
